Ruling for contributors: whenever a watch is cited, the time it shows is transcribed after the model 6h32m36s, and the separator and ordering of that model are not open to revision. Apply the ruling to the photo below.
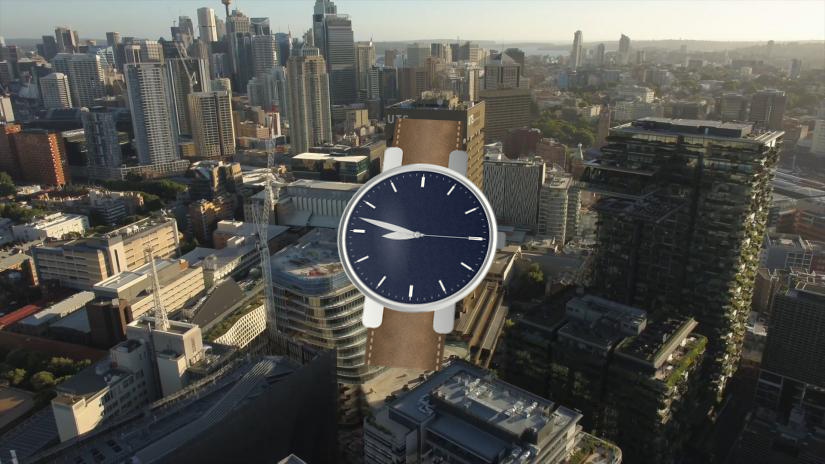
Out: 8h47m15s
